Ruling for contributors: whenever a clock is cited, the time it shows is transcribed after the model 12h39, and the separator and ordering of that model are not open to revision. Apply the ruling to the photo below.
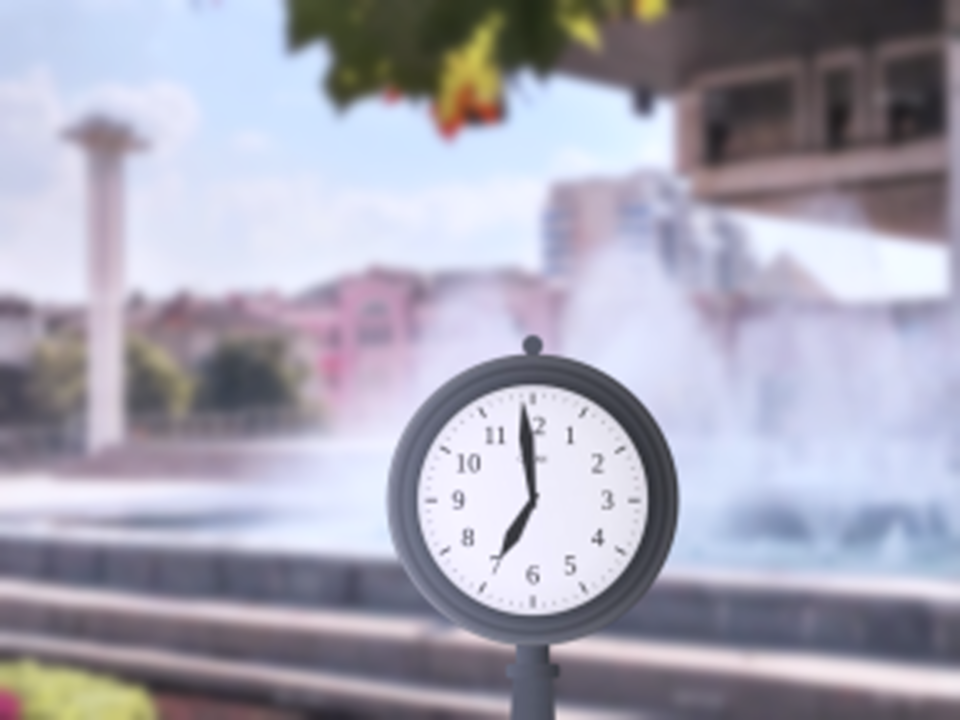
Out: 6h59
